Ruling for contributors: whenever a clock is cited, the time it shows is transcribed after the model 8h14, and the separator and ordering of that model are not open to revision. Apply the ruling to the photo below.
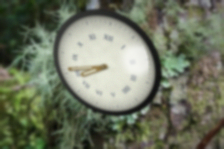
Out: 7h41
